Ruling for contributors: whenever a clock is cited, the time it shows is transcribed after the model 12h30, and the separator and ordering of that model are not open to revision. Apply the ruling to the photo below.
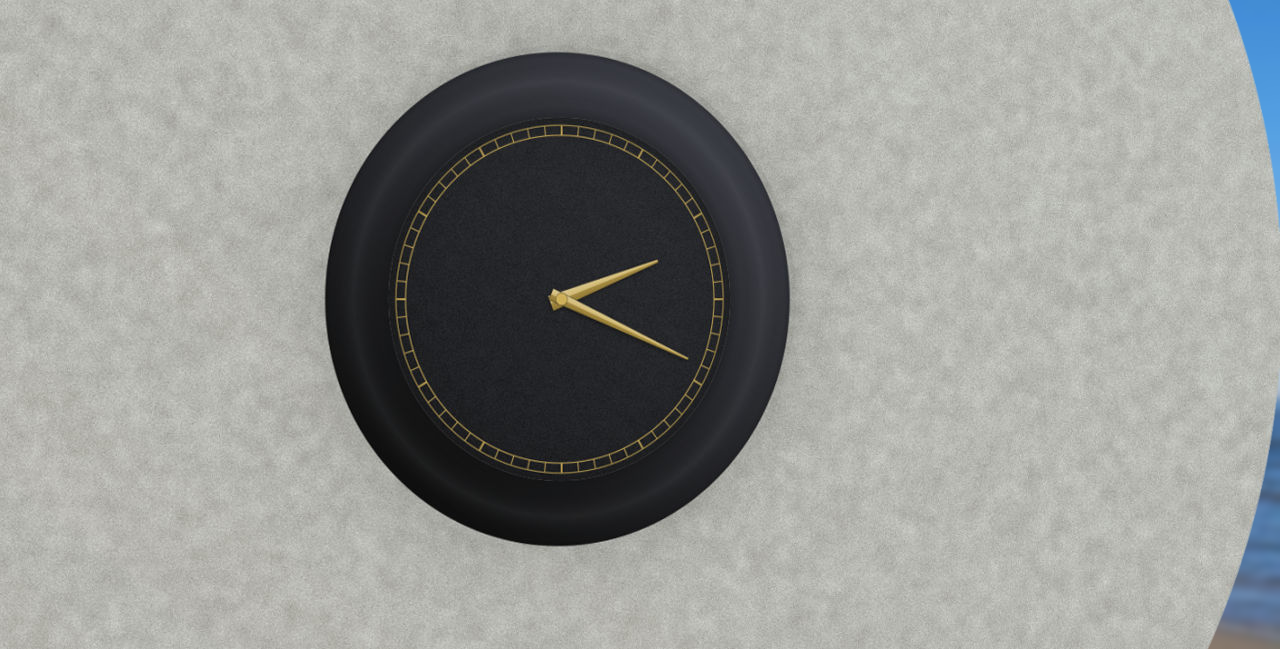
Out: 2h19
